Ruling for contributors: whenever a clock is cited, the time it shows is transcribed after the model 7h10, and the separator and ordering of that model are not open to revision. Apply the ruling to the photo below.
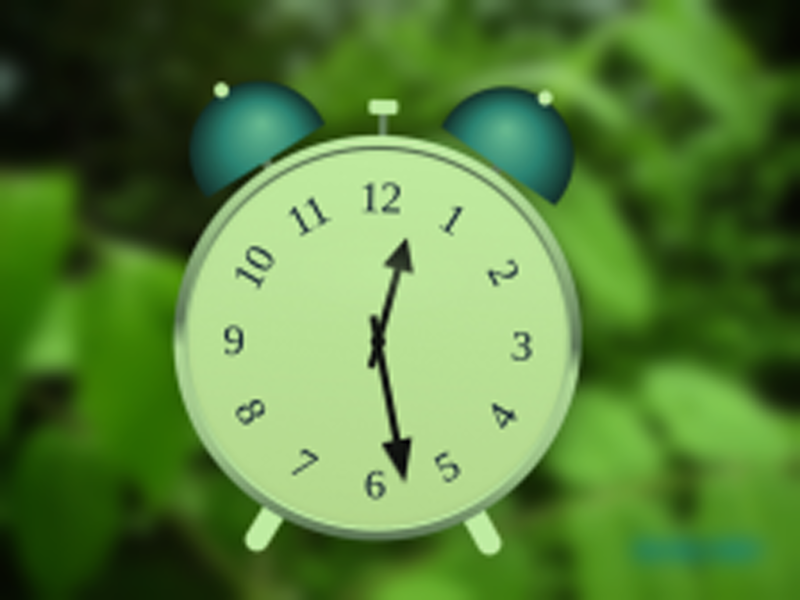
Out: 12h28
